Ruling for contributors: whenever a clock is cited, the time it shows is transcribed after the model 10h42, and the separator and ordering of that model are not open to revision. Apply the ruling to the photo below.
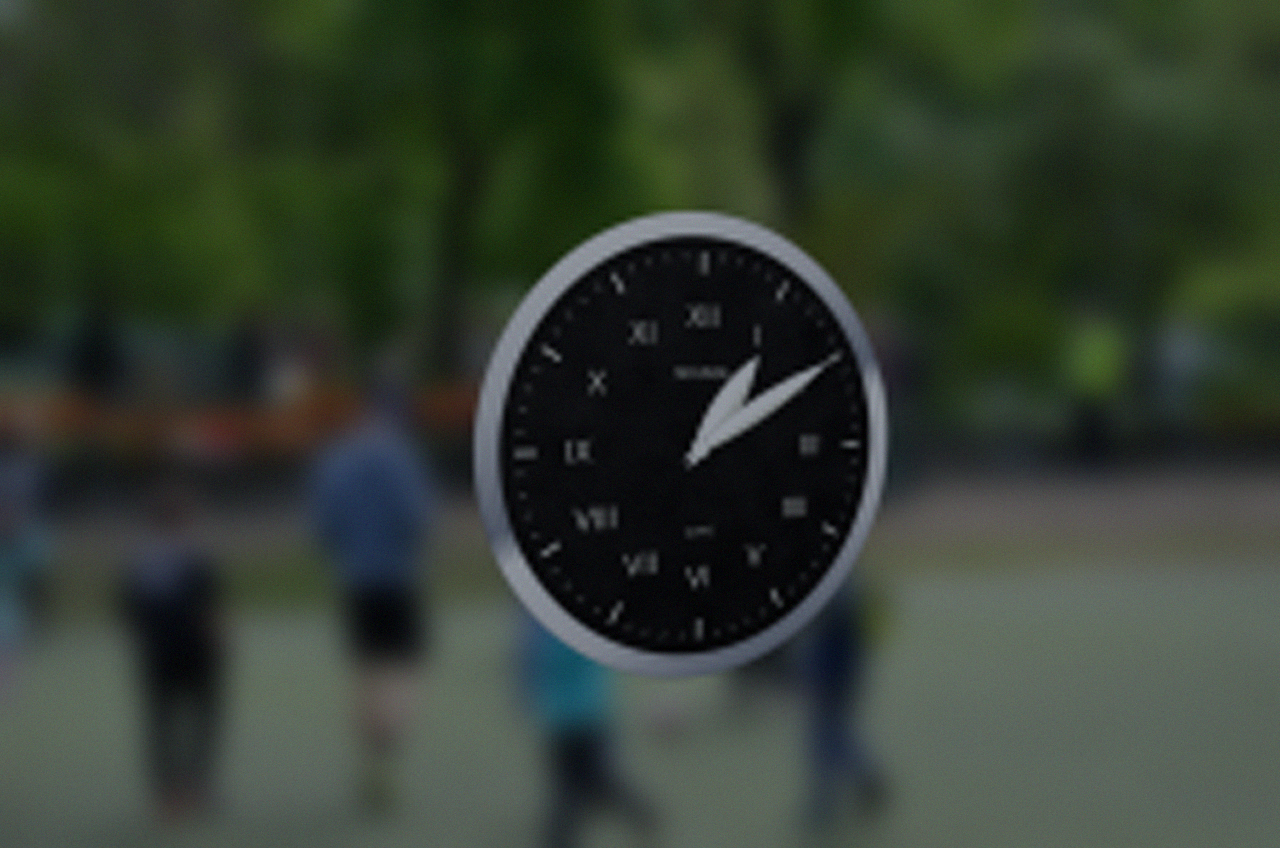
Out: 1h10
